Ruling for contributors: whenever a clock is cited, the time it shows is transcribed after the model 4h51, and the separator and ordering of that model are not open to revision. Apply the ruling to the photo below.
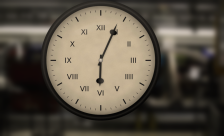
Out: 6h04
